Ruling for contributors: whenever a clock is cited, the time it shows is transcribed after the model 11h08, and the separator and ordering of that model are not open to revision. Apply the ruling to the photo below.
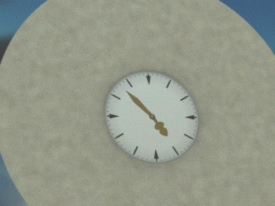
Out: 4h53
